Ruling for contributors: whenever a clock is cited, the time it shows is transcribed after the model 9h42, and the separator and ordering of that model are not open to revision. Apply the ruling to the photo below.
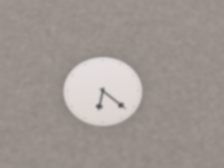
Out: 6h22
